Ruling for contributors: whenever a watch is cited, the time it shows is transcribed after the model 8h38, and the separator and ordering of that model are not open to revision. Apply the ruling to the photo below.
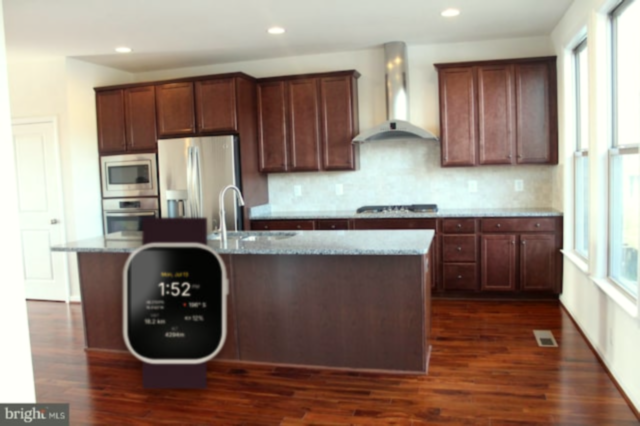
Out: 1h52
